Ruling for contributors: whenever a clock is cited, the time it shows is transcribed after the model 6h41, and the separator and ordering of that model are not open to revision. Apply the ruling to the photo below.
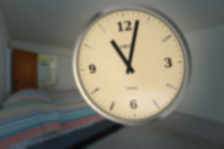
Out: 11h03
